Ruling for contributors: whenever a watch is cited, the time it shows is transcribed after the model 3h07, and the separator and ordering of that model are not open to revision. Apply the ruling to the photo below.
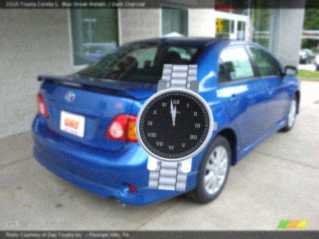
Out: 11h58
